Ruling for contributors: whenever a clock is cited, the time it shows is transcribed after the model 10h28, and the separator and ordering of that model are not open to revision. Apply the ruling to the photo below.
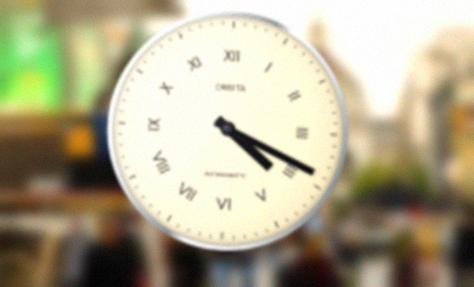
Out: 4h19
